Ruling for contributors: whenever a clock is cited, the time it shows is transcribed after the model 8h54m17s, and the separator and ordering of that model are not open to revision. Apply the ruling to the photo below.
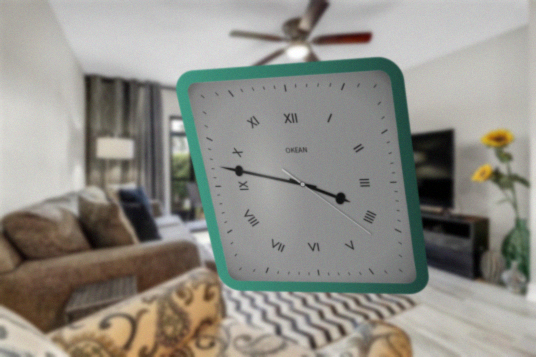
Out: 3h47m22s
